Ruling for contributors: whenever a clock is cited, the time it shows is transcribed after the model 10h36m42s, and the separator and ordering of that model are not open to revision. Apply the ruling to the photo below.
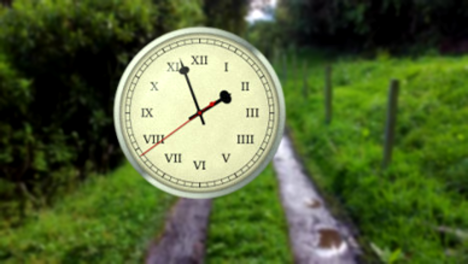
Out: 1h56m39s
